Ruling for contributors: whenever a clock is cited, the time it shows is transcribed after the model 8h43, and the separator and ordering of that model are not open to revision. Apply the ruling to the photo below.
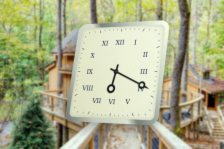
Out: 6h19
